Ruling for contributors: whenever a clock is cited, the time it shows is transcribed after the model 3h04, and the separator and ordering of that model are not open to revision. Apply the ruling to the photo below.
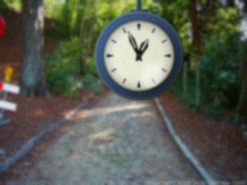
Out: 12h56
